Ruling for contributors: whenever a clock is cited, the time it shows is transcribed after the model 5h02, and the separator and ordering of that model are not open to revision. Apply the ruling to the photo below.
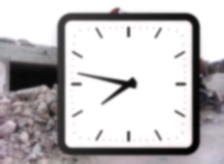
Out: 7h47
